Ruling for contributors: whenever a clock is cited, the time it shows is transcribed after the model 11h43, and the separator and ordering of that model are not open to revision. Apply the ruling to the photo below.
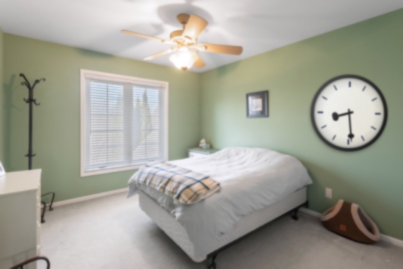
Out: 8h29
